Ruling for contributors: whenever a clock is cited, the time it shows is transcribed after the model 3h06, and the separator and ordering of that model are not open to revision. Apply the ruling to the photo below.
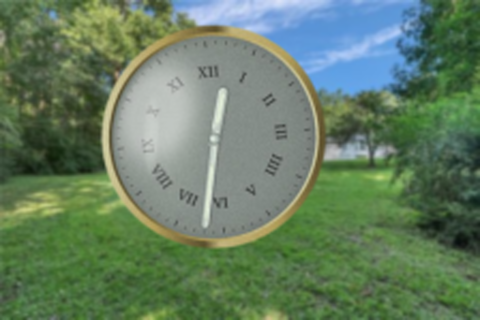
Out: 12h32
